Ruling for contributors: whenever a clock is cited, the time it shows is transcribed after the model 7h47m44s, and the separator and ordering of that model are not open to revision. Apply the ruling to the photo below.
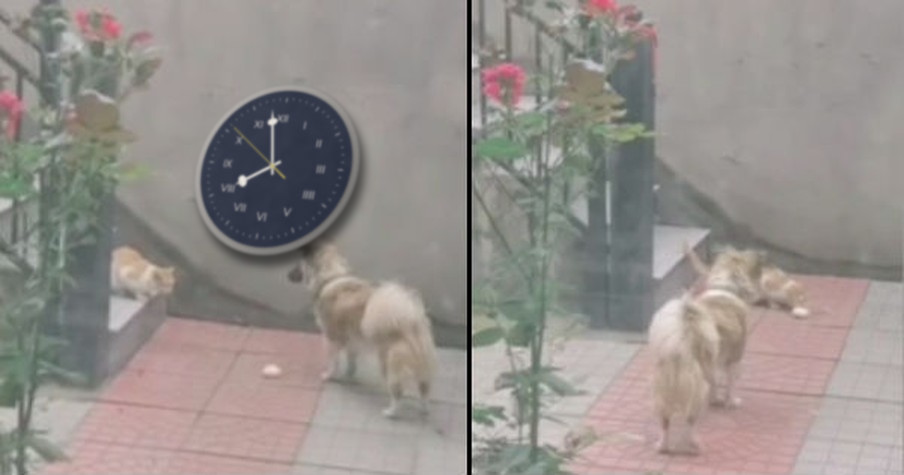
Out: 7h57m51s
